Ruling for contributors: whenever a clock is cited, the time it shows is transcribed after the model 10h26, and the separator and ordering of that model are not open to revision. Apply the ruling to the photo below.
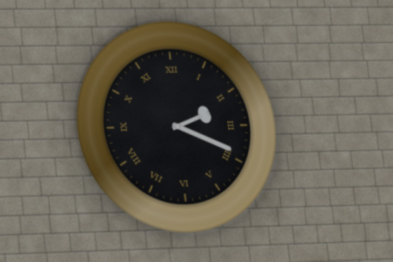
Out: 2h19
